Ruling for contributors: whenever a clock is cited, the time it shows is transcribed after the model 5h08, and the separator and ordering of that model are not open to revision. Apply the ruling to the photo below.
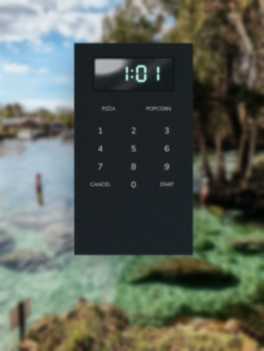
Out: 1h01
